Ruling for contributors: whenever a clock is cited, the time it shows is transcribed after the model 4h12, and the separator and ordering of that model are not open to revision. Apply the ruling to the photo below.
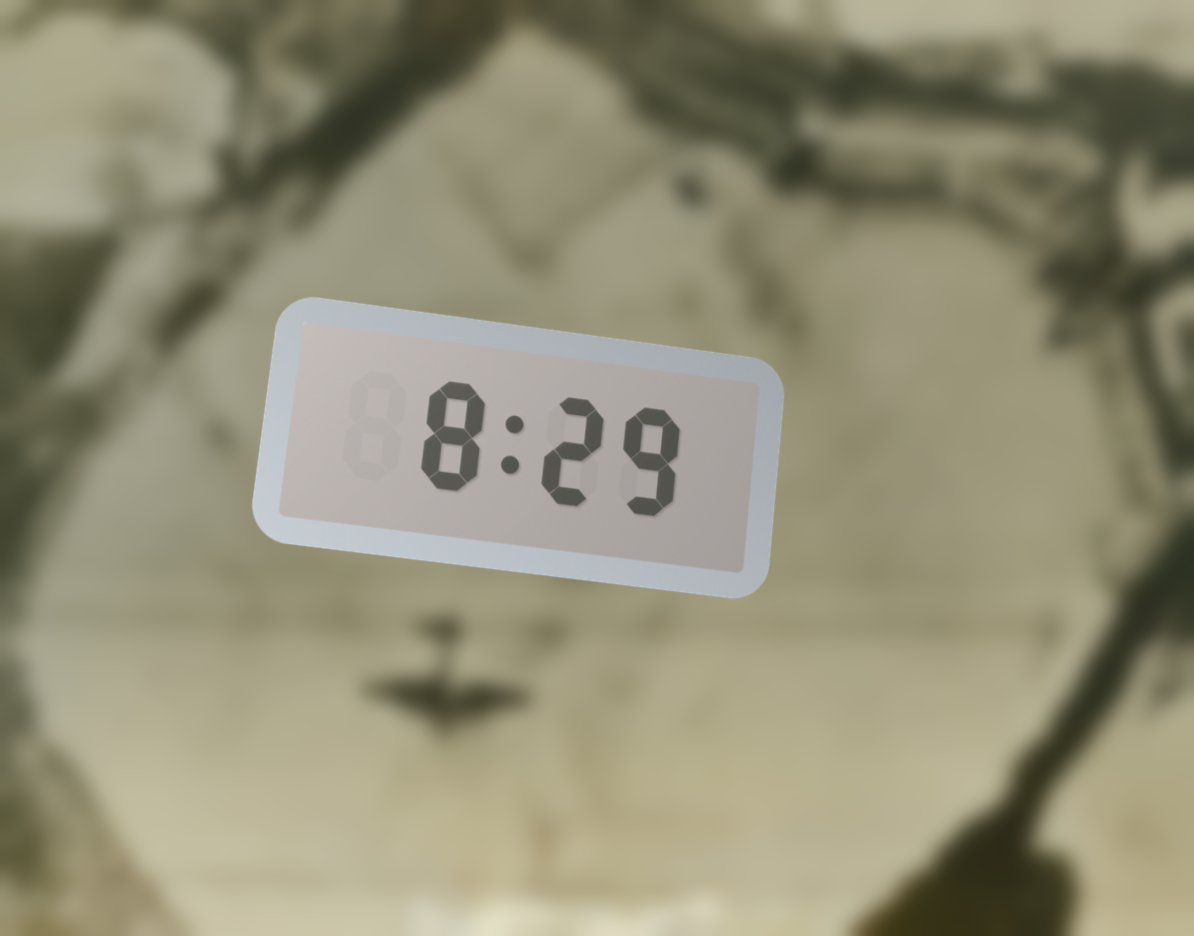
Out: 8h29
